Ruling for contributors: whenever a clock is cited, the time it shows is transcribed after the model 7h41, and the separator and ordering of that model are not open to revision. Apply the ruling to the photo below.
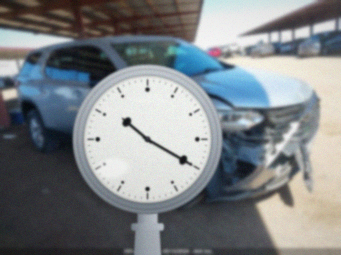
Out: 10h20
